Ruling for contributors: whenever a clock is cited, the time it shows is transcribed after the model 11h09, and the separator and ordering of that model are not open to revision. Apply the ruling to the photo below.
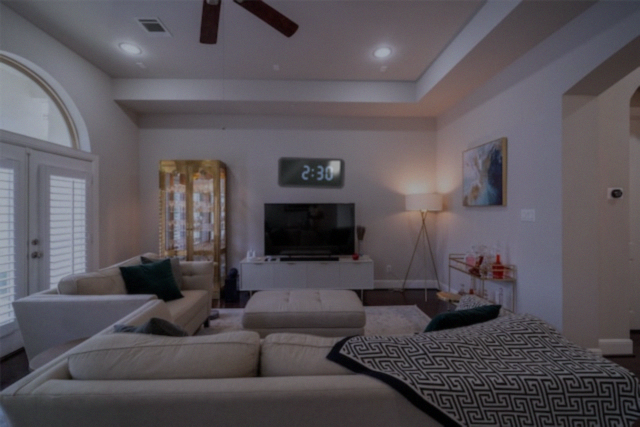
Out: 2h30
